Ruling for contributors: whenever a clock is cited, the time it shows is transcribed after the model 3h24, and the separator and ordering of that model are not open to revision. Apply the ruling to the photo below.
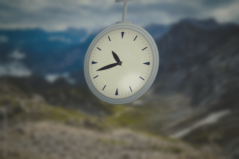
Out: 10h42
